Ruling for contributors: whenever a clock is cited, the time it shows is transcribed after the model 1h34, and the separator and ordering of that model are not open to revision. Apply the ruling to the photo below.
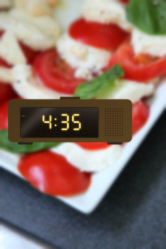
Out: 4h35
